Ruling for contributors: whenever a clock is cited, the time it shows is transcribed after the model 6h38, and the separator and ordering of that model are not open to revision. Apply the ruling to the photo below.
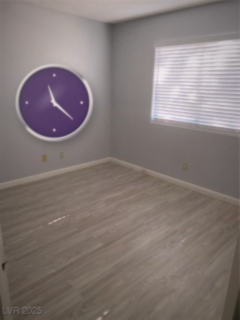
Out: 11h22
